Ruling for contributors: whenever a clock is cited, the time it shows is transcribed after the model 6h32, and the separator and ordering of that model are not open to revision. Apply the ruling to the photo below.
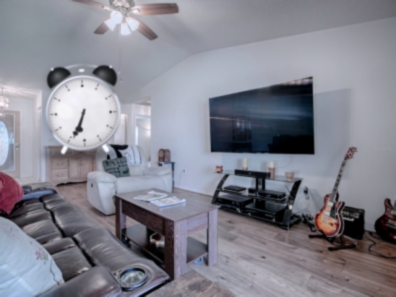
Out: 6h34
